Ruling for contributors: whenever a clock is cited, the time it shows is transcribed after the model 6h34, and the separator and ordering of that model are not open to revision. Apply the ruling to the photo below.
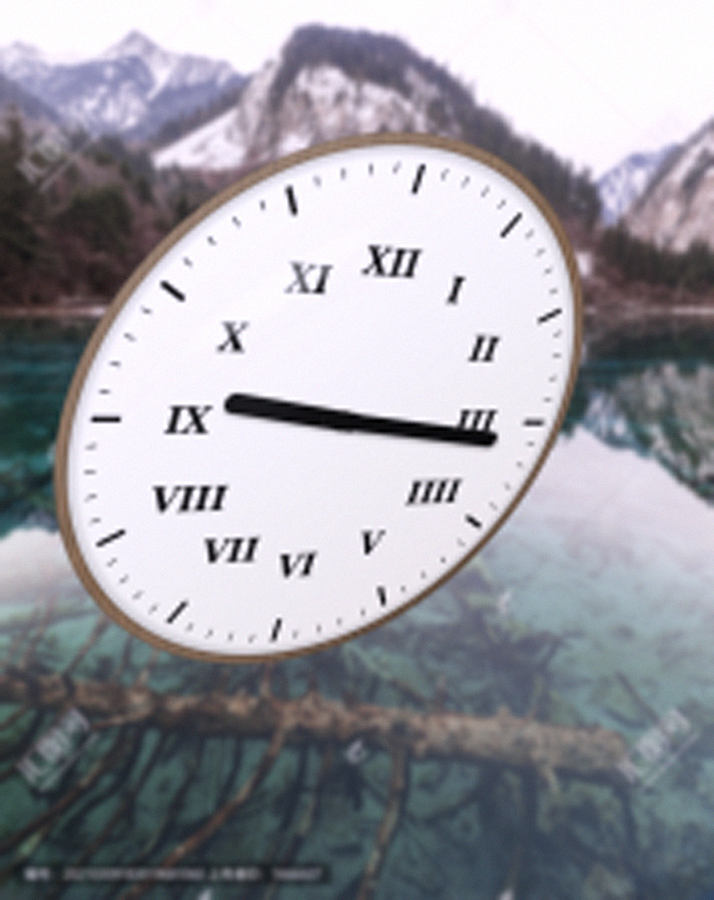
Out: 9h16
